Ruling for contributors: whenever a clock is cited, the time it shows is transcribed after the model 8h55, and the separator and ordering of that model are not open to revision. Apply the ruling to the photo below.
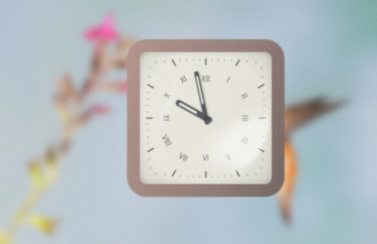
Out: 9h58
